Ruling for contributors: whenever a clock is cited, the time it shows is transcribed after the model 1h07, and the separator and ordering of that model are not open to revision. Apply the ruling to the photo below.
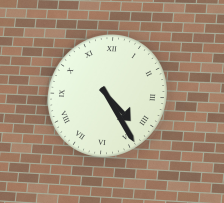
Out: 4h24
